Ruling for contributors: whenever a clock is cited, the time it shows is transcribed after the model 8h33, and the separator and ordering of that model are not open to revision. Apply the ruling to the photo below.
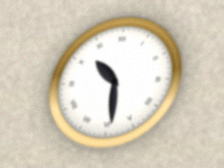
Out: 10h29
